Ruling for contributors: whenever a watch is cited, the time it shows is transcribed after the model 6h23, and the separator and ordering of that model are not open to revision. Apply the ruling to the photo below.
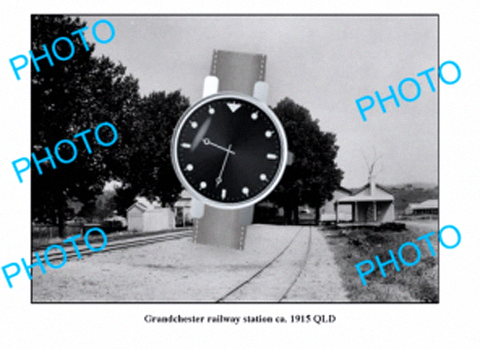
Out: 9h32
